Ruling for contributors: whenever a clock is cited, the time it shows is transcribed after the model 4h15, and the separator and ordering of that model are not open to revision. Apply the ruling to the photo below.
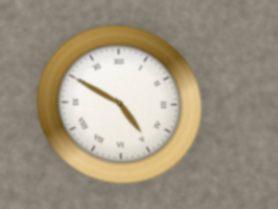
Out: 4h50
